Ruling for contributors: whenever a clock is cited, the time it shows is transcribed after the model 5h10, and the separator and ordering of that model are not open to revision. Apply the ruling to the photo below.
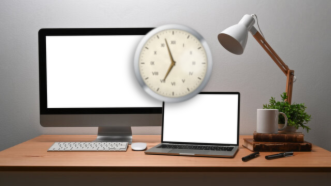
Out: 6h57
